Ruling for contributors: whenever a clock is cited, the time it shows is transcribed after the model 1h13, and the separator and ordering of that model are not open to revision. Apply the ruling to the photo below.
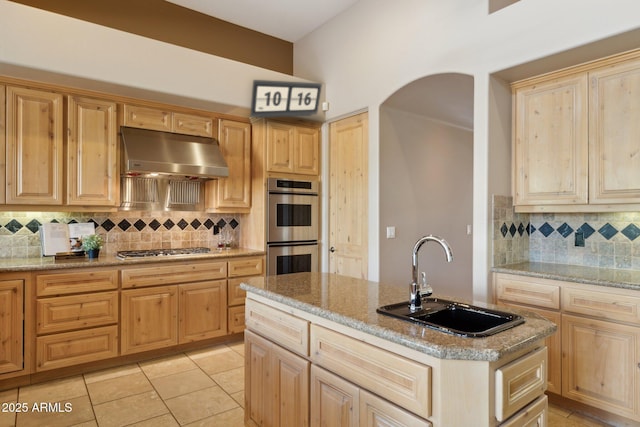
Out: 10h16
